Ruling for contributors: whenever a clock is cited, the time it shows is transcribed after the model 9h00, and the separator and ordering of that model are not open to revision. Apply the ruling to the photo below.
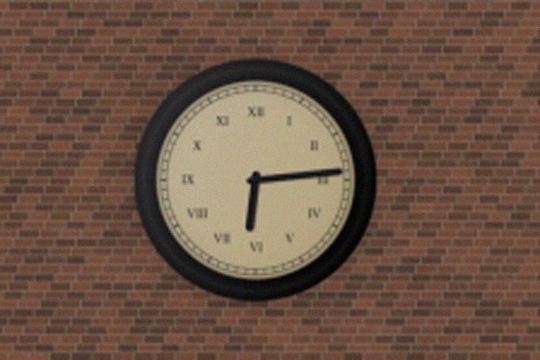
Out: 6h14
